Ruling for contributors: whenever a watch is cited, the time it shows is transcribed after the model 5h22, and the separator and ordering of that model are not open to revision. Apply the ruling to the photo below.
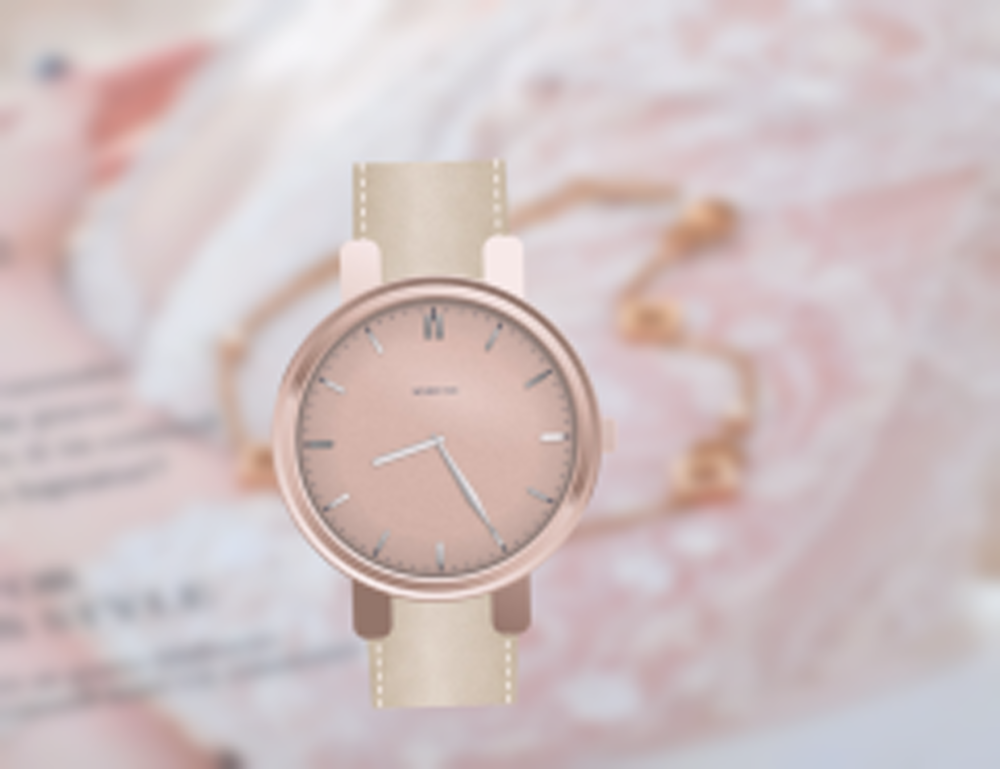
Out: 8h25
